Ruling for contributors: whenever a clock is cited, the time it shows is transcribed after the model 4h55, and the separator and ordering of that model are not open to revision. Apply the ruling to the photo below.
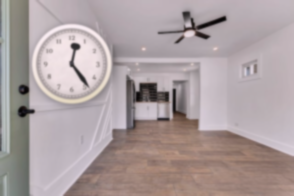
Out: 12h24
